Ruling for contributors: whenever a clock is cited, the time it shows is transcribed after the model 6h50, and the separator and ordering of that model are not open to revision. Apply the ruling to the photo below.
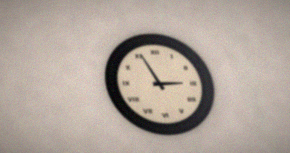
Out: 2h56
